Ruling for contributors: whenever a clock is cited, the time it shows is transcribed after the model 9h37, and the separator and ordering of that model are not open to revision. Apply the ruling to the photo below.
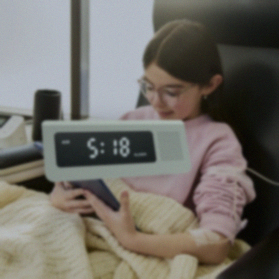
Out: 5h18
